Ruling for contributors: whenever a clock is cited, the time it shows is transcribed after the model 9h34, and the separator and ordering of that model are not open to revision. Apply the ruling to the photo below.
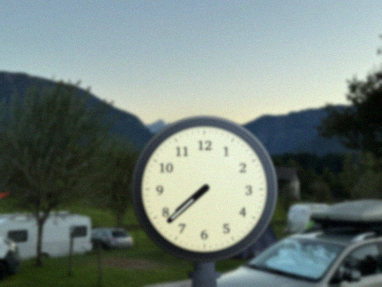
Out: 7h38
